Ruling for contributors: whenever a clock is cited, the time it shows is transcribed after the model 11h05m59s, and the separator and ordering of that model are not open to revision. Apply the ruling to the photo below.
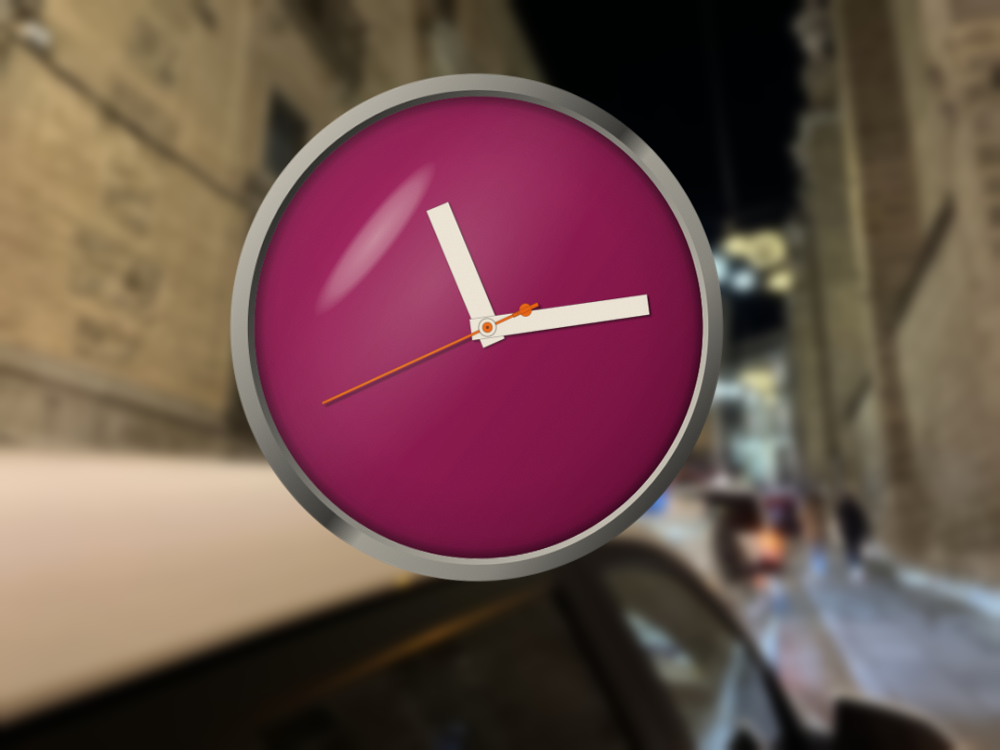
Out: 11h13m41s
